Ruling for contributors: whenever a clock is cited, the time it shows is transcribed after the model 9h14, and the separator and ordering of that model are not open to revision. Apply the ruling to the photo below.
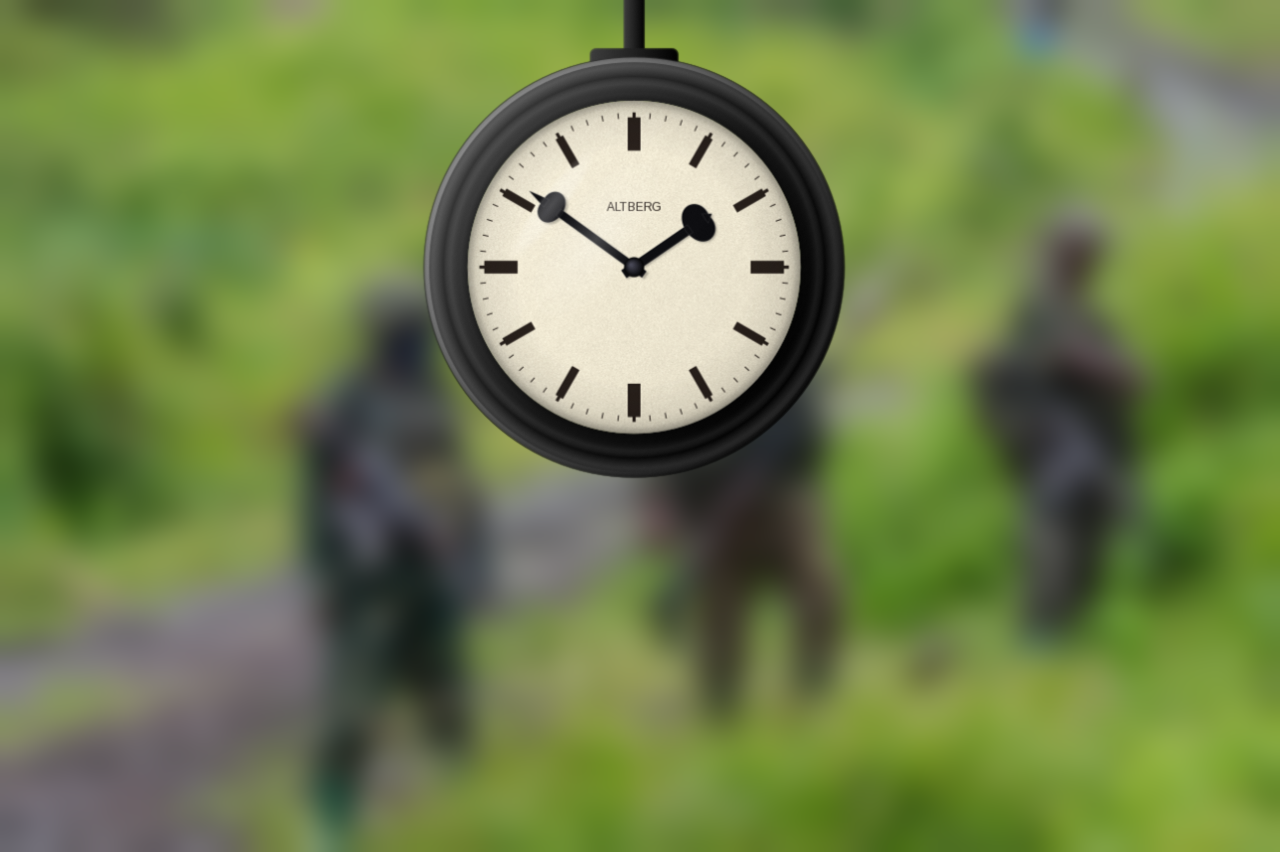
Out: 1h51
